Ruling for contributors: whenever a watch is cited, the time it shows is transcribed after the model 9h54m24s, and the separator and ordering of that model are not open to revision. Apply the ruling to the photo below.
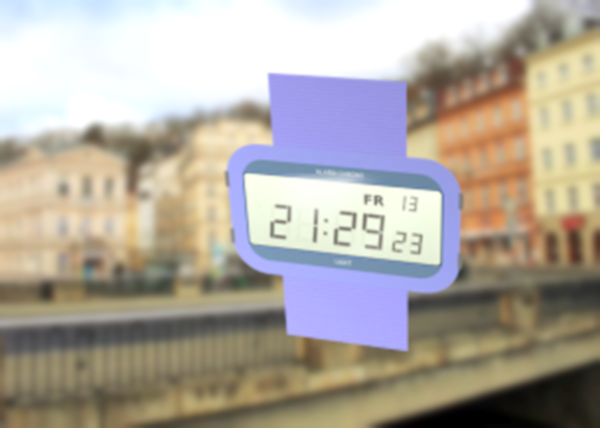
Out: 21h29m23s
